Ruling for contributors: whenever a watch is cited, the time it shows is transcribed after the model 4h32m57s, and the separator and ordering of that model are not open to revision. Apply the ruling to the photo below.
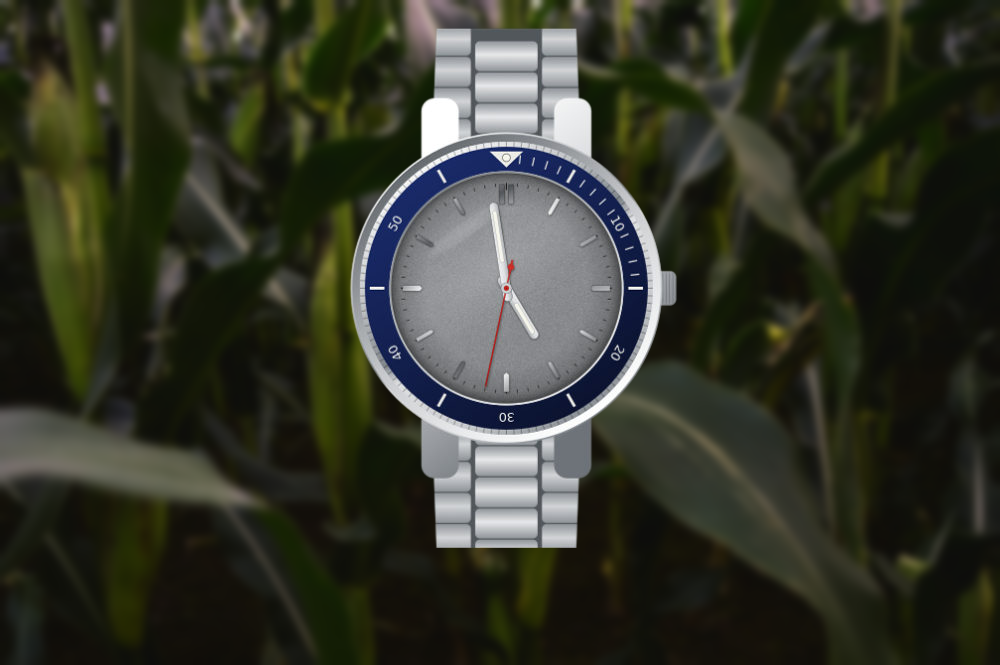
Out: 4h58m32s
